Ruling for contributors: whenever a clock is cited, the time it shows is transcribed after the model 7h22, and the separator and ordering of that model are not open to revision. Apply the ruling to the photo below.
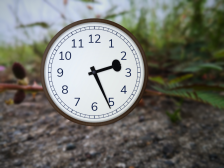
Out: 2h26
